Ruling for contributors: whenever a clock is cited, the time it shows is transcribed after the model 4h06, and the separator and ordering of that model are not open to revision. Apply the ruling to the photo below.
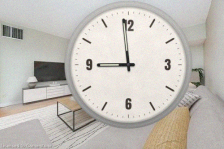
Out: 8h59
